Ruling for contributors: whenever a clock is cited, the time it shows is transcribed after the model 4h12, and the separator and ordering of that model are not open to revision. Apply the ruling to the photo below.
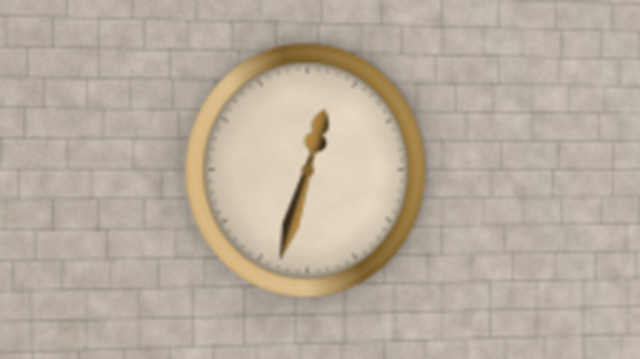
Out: 12h33
